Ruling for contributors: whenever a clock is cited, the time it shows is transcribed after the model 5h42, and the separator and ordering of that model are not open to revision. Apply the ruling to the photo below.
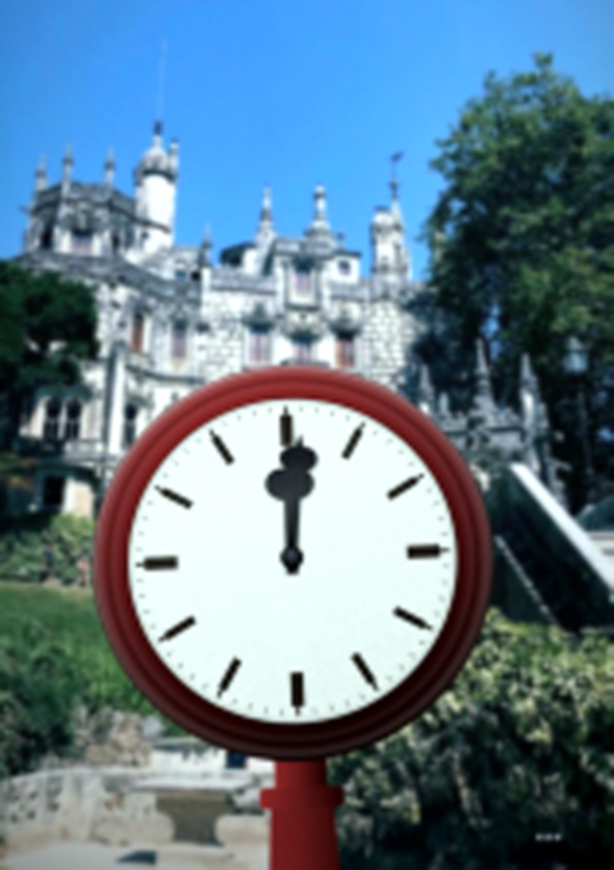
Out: 12h01
